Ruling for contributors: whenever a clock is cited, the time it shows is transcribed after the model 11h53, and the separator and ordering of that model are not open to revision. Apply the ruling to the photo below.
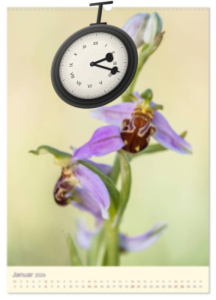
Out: 2h18
